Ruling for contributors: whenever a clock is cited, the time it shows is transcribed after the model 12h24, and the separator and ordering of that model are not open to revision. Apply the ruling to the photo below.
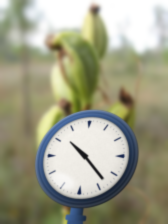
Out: 10h23
